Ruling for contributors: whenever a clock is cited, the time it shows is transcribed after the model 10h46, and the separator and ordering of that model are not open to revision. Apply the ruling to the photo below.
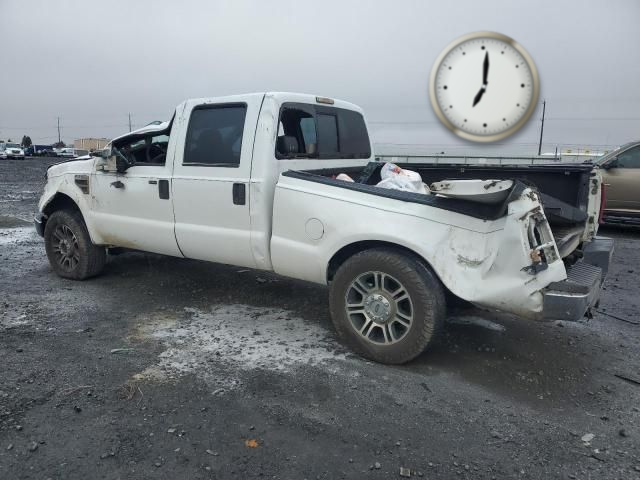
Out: 7h01
